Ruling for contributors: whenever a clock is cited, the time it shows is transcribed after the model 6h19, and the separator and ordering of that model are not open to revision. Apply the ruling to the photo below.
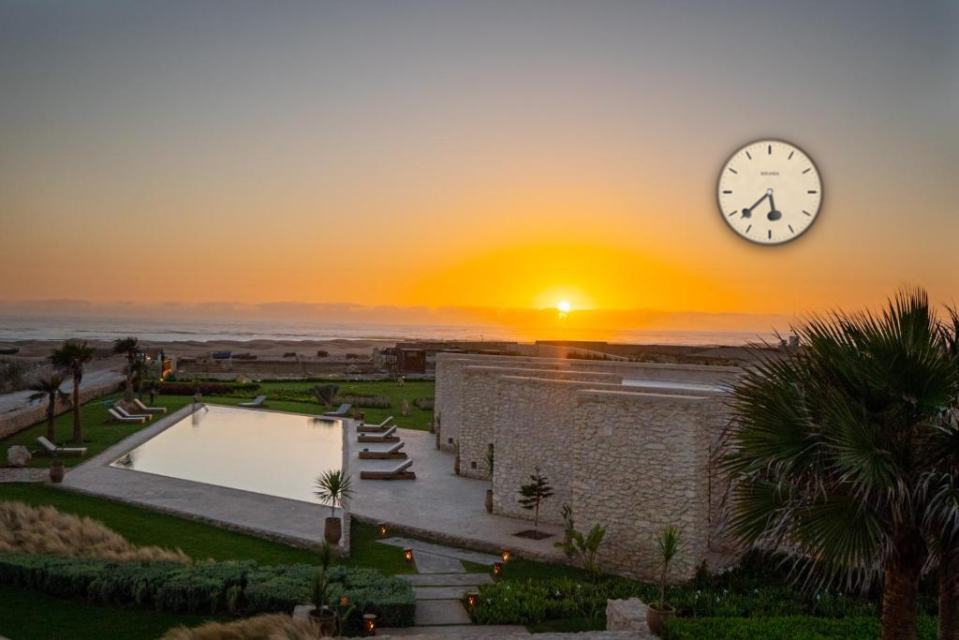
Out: 5h38
